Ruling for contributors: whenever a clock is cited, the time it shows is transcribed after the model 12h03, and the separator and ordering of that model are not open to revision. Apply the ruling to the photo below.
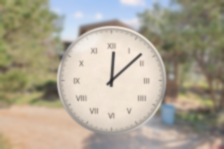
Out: 12h08
